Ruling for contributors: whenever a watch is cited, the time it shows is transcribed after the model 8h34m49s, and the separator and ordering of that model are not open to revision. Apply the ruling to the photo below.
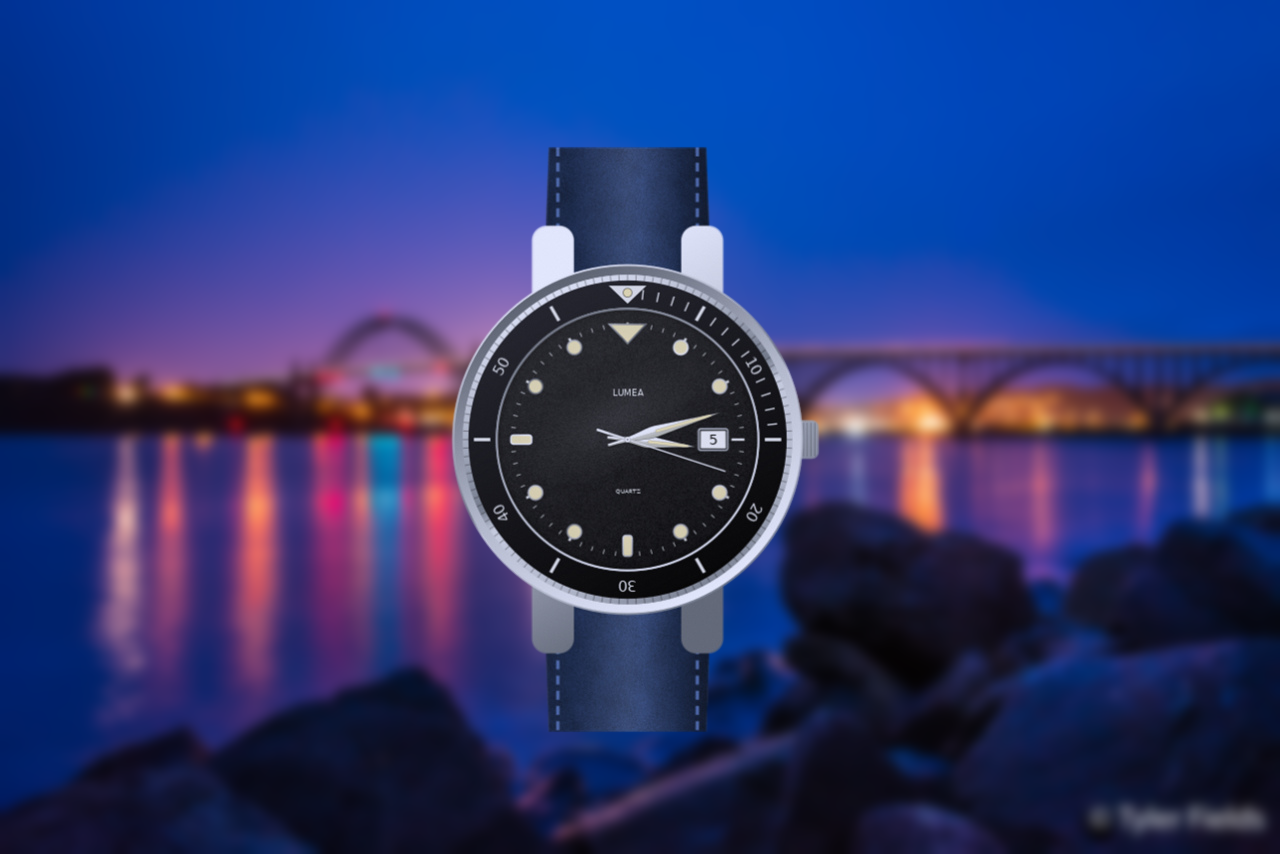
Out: 3h12m18s
